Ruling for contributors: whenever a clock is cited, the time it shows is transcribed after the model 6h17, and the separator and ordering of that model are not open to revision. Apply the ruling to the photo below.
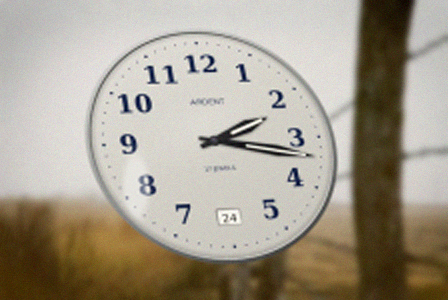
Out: 2h17
